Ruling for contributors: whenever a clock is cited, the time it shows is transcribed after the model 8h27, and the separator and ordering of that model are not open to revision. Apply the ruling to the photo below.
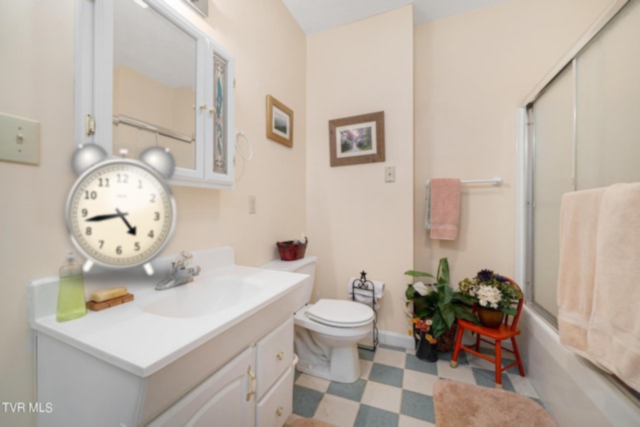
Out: 4h43
